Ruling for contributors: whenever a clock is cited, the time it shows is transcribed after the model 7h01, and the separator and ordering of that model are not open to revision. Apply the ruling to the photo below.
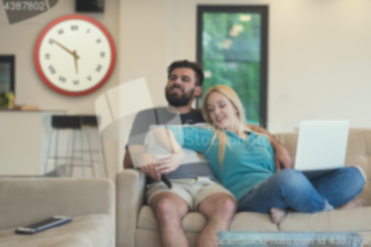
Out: 5h51
